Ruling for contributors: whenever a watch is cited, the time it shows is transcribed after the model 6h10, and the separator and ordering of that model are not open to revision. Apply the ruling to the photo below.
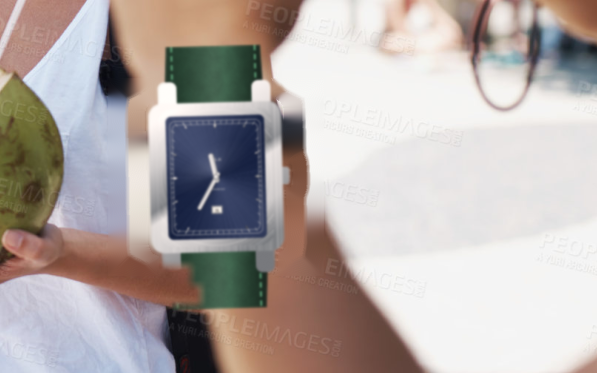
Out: 11h35
